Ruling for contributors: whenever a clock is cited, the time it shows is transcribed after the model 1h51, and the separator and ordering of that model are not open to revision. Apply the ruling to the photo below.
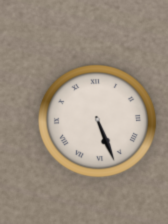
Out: 5h27
